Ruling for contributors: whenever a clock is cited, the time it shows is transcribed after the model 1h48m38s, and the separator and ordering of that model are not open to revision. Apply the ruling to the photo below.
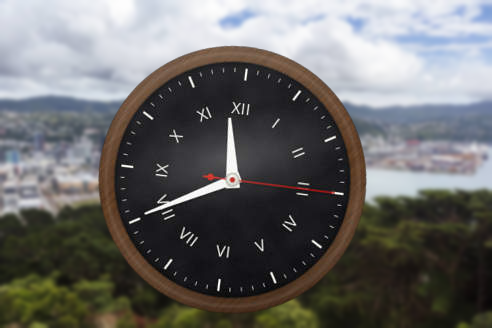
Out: 11h40m15s
